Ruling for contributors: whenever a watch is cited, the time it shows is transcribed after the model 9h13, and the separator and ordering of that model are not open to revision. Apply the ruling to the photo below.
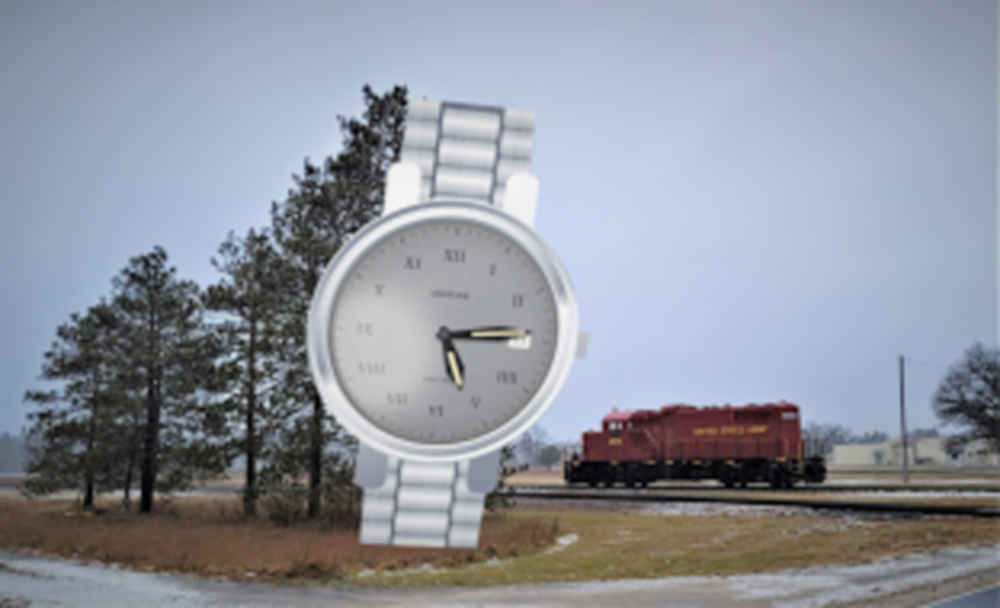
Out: 5h14
